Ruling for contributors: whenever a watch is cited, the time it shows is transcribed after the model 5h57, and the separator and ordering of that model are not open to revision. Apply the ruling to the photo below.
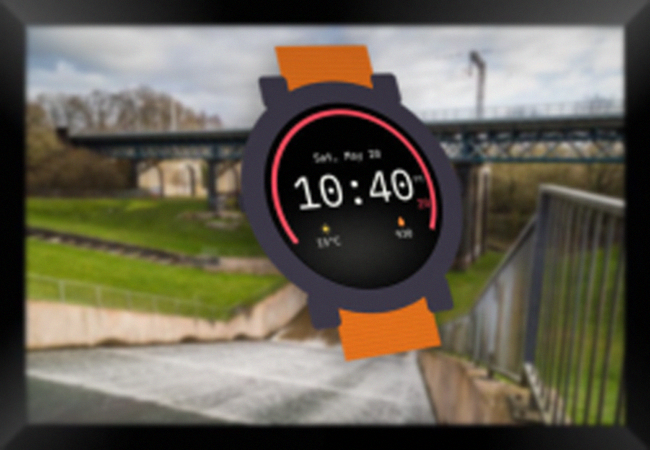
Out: 10h40
